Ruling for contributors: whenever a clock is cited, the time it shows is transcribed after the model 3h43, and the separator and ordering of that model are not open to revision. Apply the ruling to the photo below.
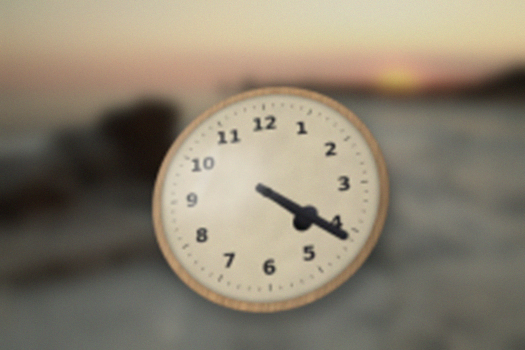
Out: 4h21
